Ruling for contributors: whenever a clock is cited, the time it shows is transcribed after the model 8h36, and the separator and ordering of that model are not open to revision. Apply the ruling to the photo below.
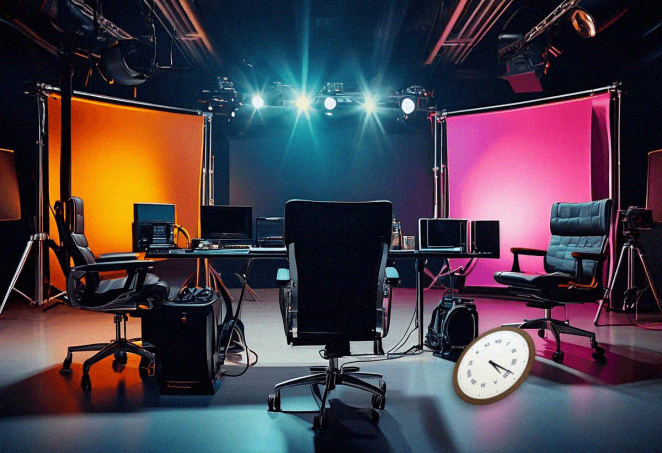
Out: 4h19
